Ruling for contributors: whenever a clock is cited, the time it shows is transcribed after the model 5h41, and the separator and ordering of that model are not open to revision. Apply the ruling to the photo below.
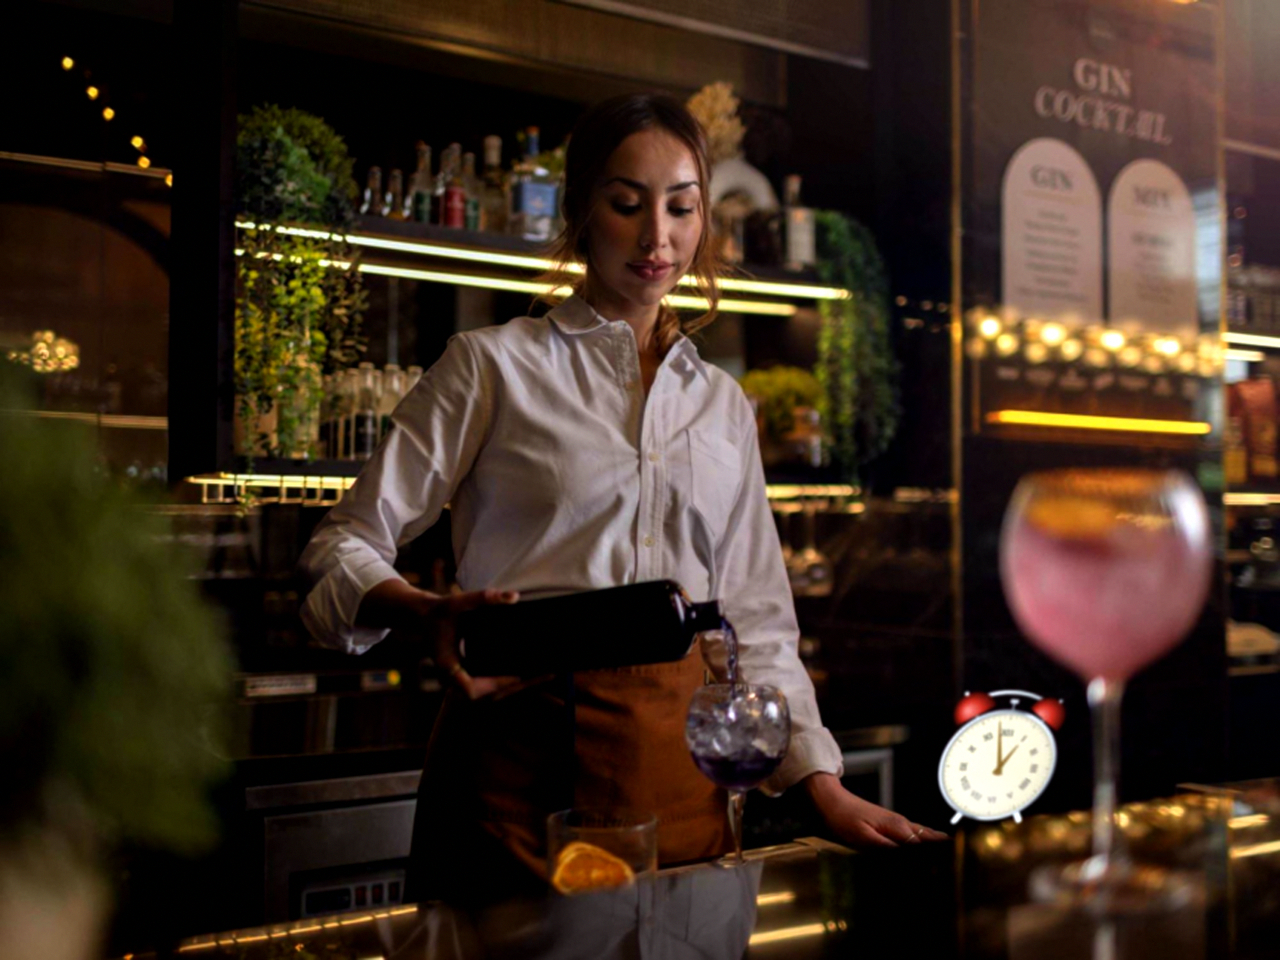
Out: 12h58
